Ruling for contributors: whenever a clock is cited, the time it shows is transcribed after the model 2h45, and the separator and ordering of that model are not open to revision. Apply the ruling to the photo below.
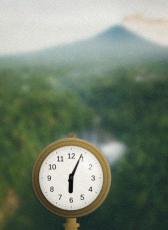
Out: 6h04
